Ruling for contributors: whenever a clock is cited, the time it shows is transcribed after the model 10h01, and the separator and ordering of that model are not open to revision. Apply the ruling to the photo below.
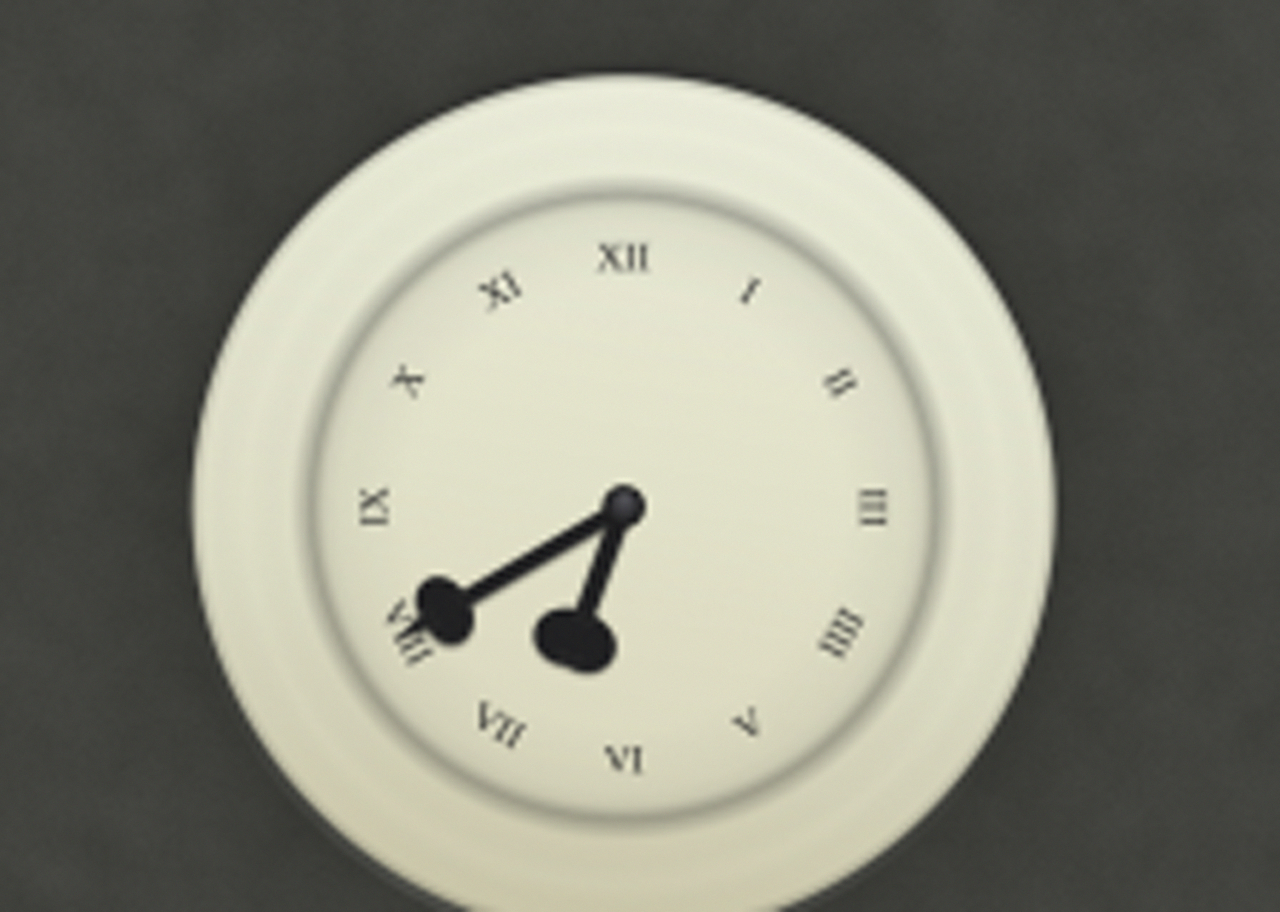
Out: 6h40
